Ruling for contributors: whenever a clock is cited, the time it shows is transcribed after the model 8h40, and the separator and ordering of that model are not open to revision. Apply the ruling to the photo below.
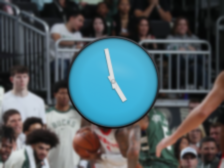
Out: 4h58
